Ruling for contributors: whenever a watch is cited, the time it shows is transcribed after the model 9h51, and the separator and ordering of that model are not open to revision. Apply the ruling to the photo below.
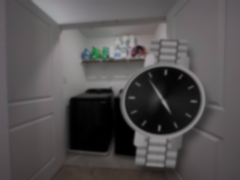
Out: 4h54
